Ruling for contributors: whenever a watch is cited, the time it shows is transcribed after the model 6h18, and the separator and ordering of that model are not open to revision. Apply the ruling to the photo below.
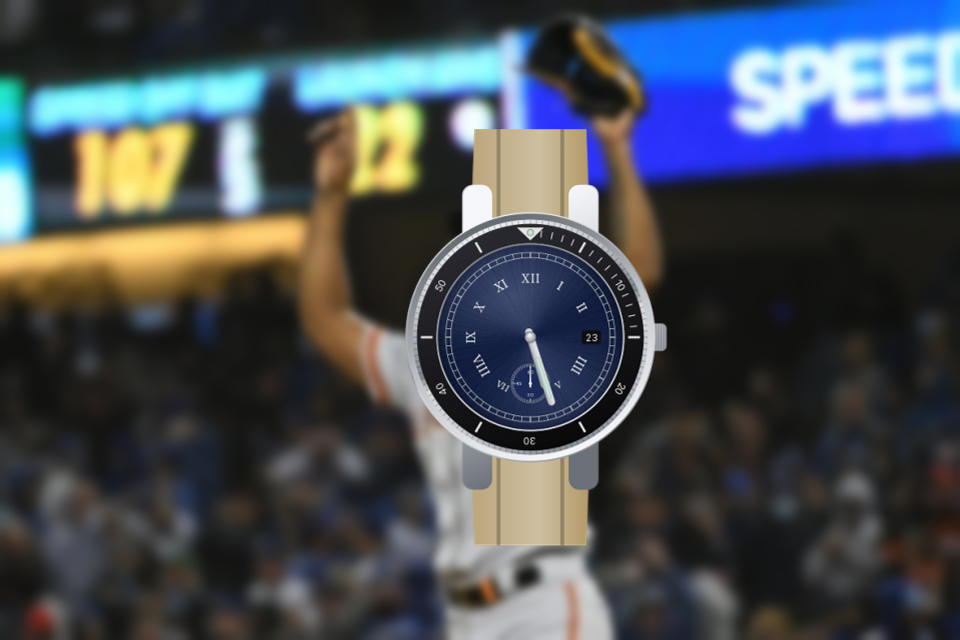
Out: 5h27
